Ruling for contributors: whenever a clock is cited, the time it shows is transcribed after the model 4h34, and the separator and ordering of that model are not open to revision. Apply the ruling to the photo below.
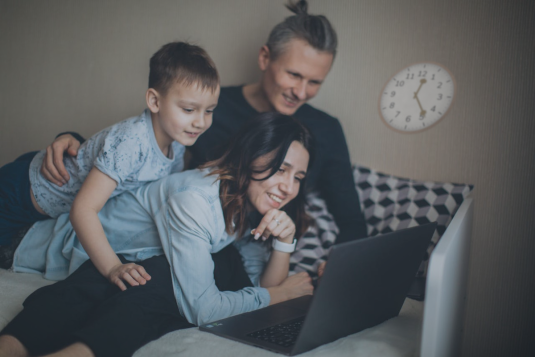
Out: 12h24
